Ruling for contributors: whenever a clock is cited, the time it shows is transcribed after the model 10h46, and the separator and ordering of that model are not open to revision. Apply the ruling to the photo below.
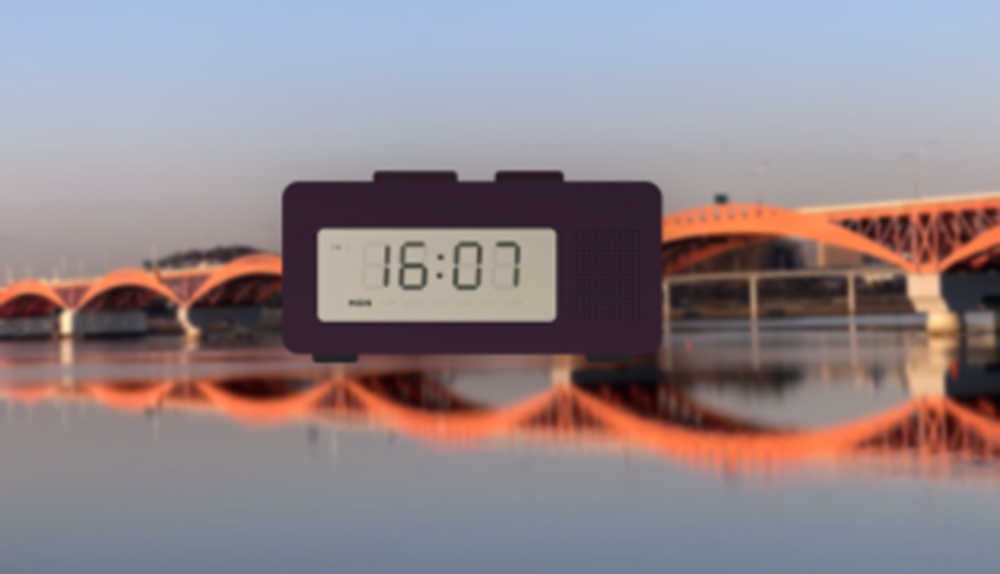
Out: 16h07
